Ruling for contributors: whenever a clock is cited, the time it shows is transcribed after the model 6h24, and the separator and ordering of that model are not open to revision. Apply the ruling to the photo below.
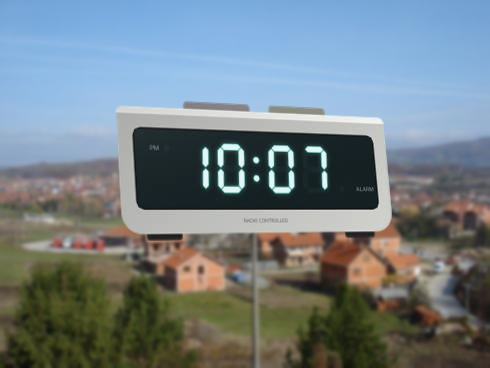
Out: 10h07
